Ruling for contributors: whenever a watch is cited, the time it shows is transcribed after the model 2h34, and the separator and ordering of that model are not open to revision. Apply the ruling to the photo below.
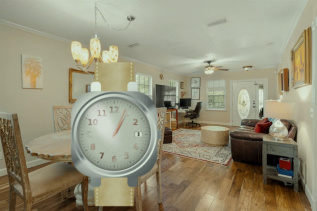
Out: 1h04
